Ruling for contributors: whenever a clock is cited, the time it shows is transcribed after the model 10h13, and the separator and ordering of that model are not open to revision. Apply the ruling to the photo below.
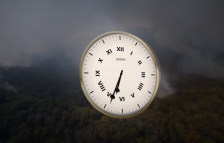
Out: 6h34
